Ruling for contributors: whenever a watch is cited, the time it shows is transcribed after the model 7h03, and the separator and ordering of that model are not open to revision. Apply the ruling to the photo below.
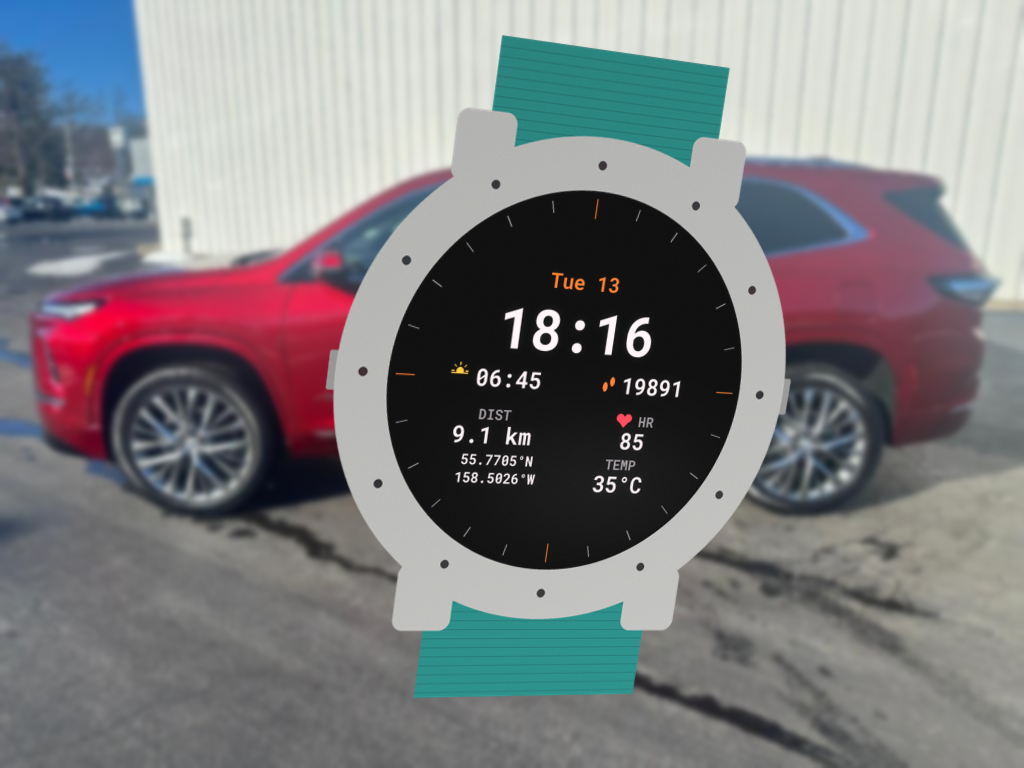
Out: 18h16
